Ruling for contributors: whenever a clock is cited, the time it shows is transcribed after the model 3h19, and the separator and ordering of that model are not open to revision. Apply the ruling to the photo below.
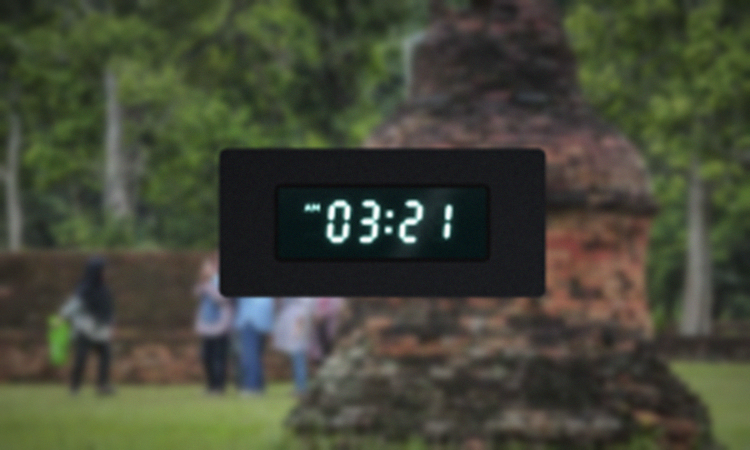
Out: 3h21
